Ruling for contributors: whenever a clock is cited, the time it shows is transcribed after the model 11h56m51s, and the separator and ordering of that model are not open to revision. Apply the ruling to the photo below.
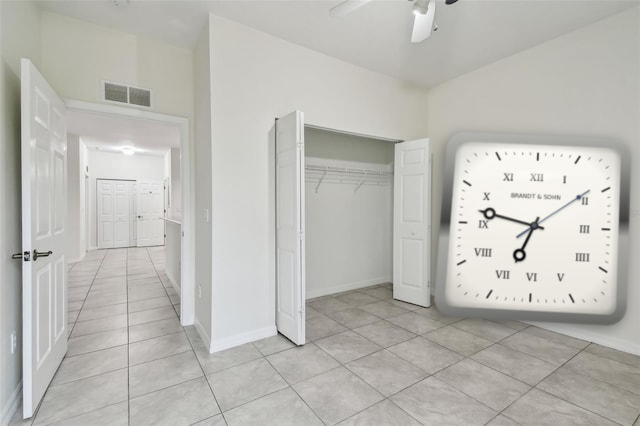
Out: 6h47m09s
